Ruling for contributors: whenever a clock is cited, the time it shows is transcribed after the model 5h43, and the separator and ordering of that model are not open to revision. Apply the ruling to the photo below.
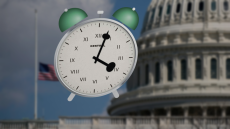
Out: 4h03
